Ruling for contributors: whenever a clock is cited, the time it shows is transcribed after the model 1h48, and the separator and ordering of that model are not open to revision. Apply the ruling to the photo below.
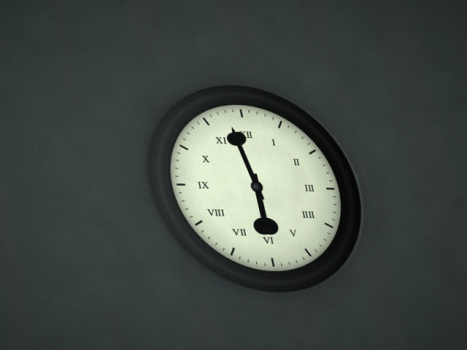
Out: 5h58
